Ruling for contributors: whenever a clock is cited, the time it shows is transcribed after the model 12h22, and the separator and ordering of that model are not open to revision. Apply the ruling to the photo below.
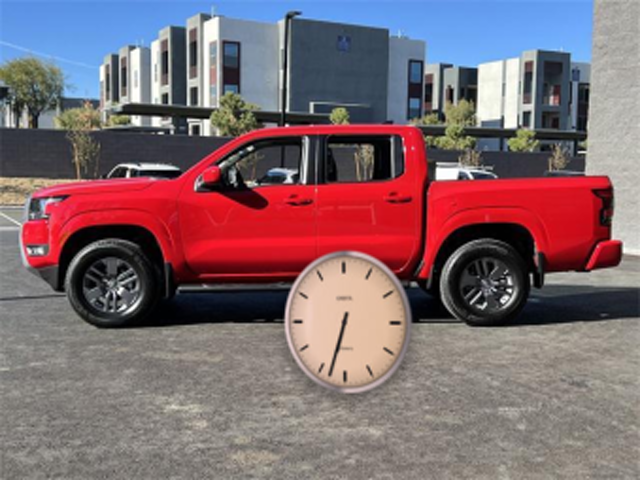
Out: 6h33
